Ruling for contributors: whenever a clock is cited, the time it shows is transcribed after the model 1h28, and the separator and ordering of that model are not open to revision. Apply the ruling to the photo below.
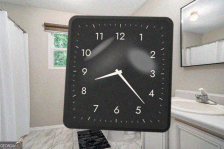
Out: 8h23
